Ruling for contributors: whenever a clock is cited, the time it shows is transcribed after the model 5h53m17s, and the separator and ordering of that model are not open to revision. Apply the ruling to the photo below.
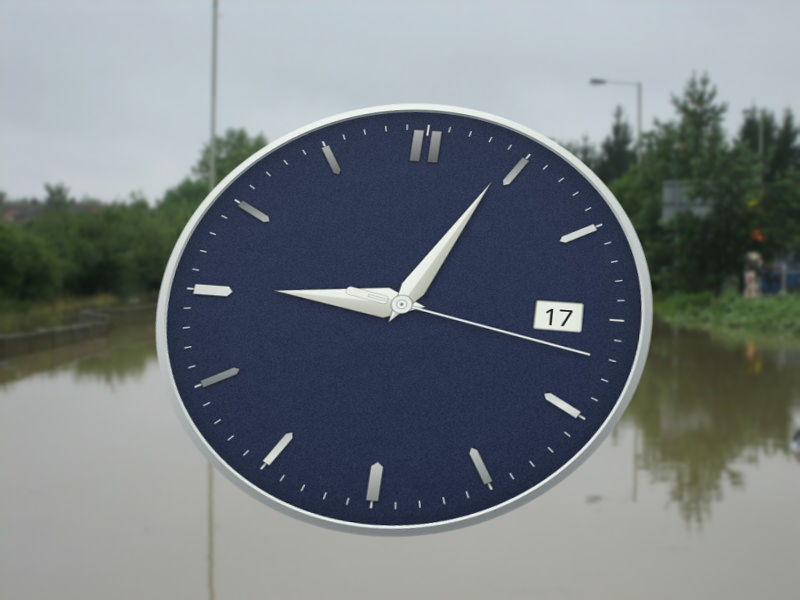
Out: 9h04m17s
